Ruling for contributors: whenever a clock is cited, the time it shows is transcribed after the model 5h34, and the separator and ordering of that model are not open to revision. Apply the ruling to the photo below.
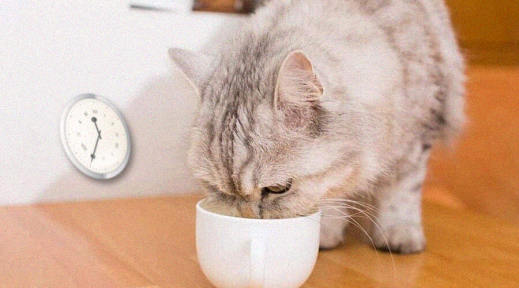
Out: 11h35
